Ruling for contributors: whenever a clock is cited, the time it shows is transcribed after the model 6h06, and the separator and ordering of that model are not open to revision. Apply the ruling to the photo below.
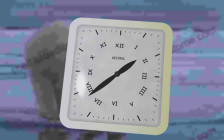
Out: 1h38
